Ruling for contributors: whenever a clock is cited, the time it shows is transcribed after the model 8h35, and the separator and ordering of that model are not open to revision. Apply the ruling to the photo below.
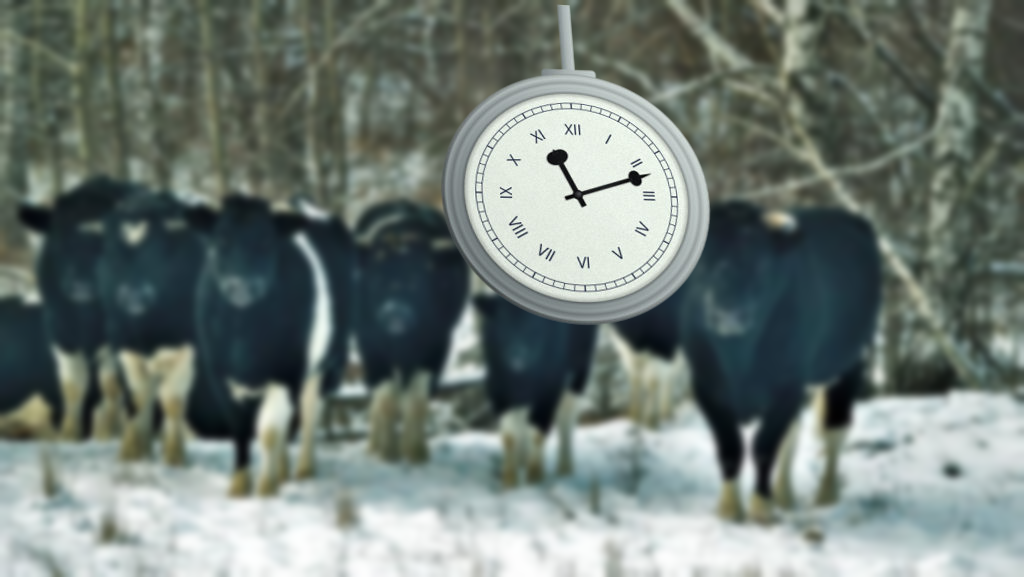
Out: 11h12
